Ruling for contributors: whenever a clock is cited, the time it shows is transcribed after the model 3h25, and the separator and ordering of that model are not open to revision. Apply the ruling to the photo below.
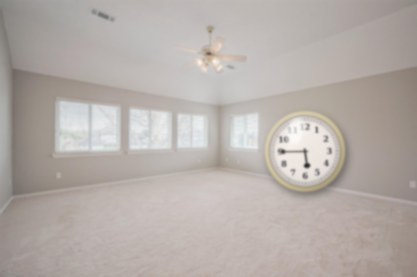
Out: 5h45
